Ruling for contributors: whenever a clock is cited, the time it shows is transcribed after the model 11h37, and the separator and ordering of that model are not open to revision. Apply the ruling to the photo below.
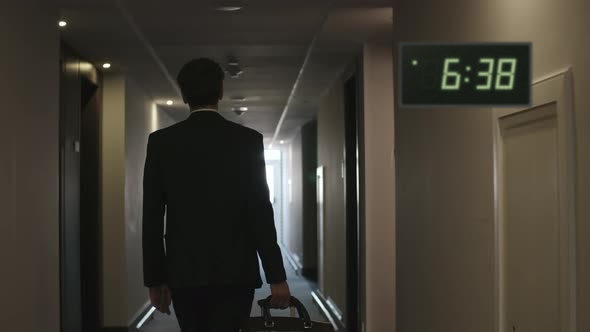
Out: 6h38
